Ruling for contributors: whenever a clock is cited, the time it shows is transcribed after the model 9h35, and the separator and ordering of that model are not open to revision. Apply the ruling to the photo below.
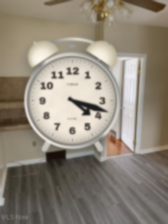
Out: 4h18
